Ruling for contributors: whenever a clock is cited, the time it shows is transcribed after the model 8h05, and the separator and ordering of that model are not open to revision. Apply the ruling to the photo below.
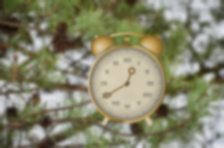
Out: 12h40
